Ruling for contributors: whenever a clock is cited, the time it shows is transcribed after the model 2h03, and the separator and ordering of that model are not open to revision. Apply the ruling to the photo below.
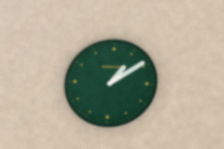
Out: 1h09
